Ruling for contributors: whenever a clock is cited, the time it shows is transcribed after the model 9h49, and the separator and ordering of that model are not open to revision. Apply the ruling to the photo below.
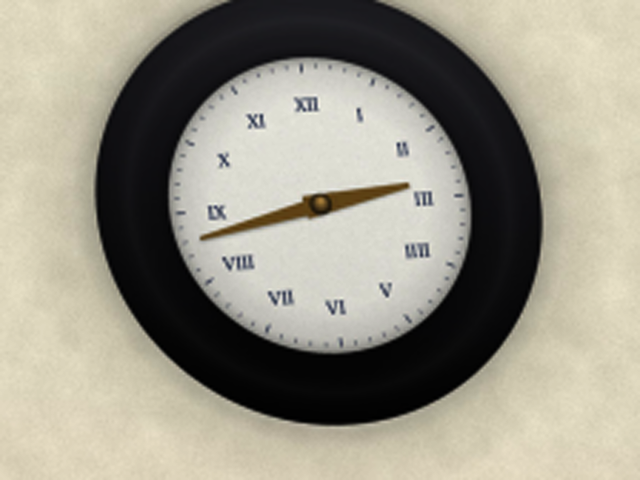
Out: 2h43
